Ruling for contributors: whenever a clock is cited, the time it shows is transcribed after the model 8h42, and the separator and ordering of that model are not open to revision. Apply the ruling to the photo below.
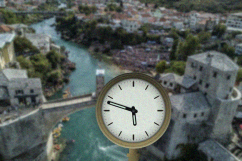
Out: 5h48
